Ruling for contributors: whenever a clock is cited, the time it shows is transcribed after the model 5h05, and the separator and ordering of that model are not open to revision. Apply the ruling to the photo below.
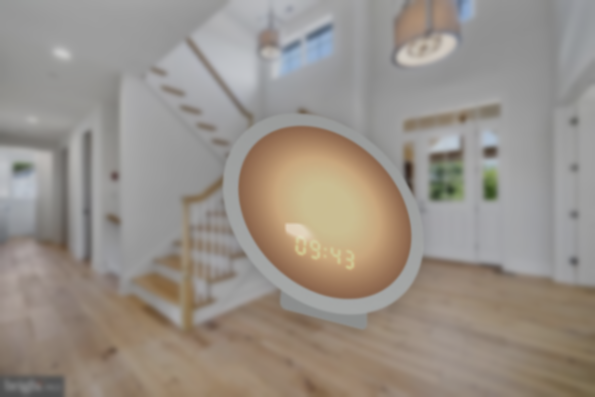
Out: 9h43
